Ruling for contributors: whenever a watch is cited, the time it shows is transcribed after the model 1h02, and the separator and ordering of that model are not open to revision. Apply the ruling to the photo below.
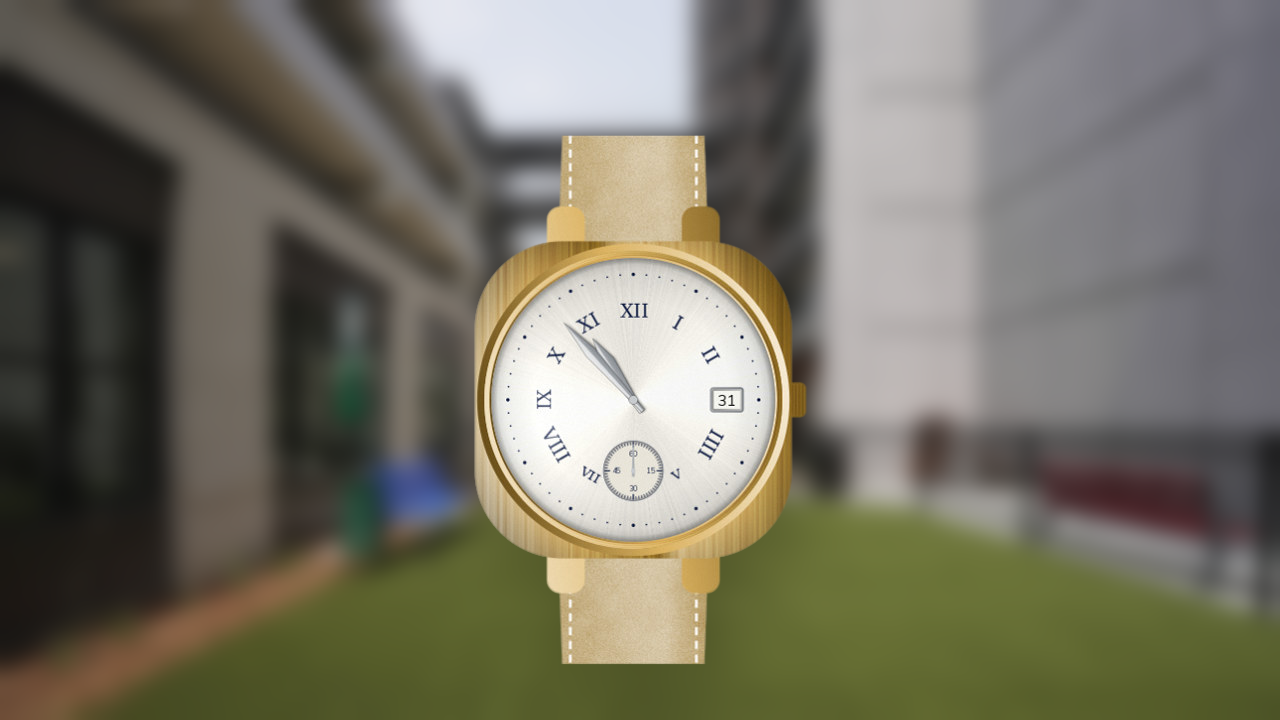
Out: 10h53
